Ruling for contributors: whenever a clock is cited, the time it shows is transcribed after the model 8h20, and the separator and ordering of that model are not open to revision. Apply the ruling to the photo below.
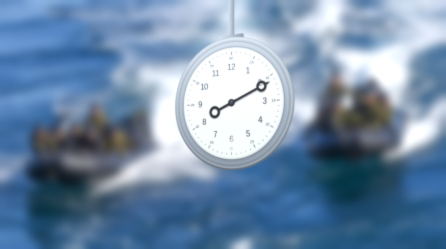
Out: 8h11
